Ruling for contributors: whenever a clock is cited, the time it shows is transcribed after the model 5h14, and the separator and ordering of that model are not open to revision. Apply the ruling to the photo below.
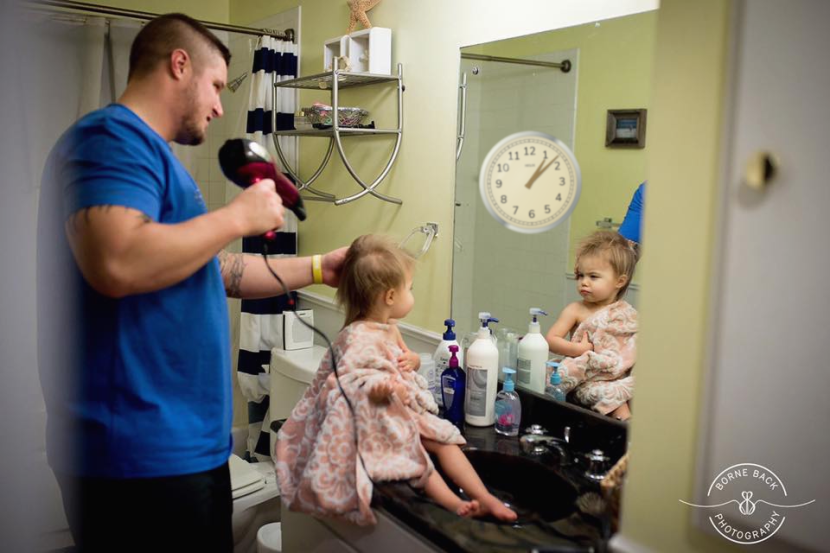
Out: 1h08
